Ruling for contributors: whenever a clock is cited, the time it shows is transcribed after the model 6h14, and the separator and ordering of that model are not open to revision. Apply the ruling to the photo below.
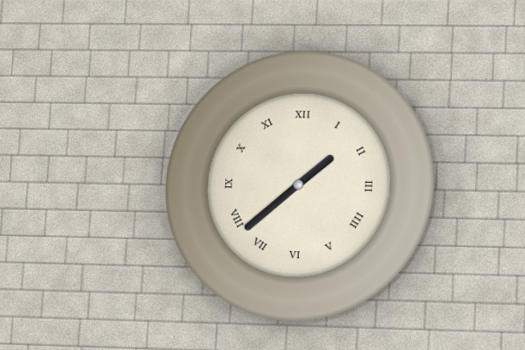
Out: 1h38
